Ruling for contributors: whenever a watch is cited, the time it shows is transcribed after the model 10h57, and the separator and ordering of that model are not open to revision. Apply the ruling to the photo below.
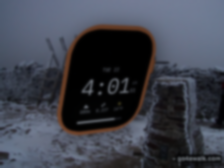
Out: 4h01
